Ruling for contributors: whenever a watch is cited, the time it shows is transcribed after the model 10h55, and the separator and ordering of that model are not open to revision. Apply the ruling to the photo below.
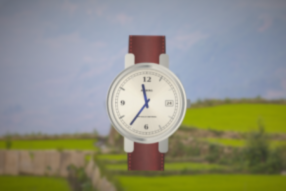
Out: 11h36
